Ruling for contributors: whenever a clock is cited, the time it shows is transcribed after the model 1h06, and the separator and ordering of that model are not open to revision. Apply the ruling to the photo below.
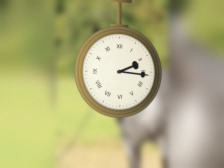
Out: 2h16
